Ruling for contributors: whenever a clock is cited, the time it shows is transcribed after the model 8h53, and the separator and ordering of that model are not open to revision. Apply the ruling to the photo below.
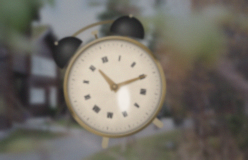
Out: 11h15
